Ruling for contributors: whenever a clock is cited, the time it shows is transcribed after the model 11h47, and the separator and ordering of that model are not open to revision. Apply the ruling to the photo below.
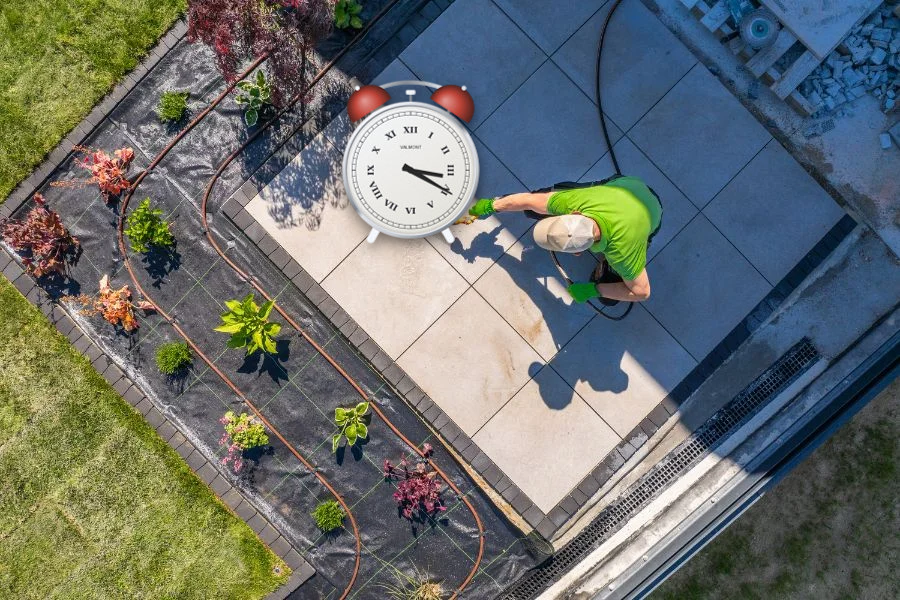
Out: 3h20
